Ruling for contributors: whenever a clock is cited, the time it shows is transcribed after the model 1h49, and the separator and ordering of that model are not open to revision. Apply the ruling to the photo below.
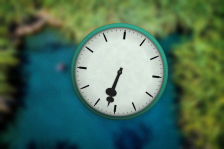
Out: 6h32
